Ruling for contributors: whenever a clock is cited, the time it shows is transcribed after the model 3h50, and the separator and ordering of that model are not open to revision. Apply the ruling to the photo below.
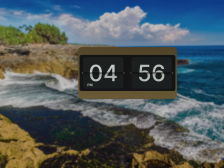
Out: 4h56
